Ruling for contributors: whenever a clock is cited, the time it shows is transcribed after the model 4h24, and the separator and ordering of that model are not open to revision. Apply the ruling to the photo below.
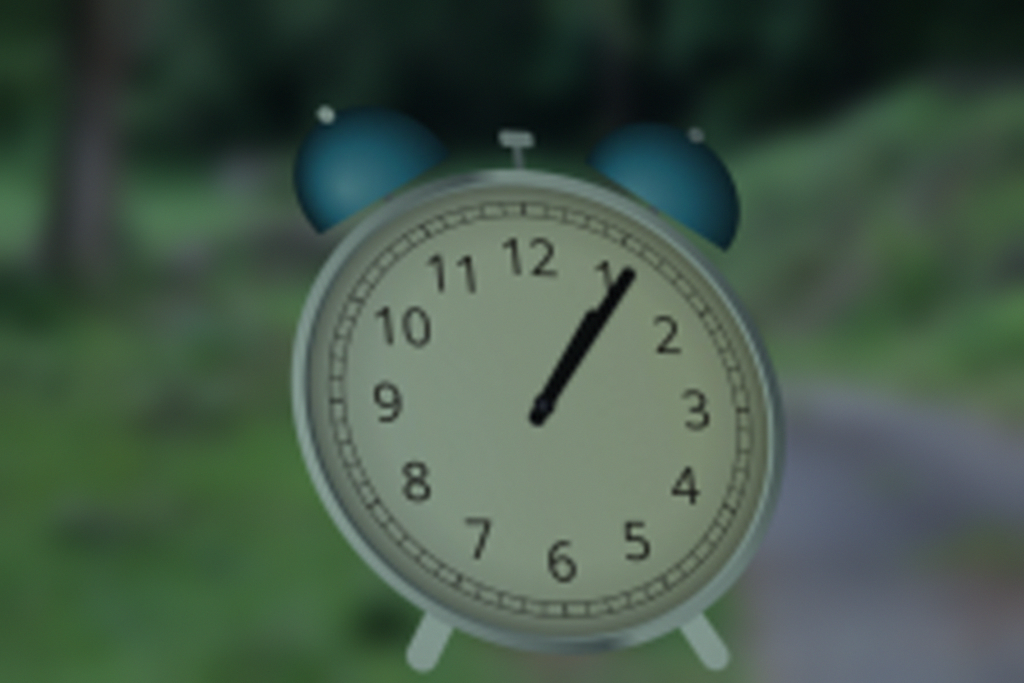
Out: 1h06
